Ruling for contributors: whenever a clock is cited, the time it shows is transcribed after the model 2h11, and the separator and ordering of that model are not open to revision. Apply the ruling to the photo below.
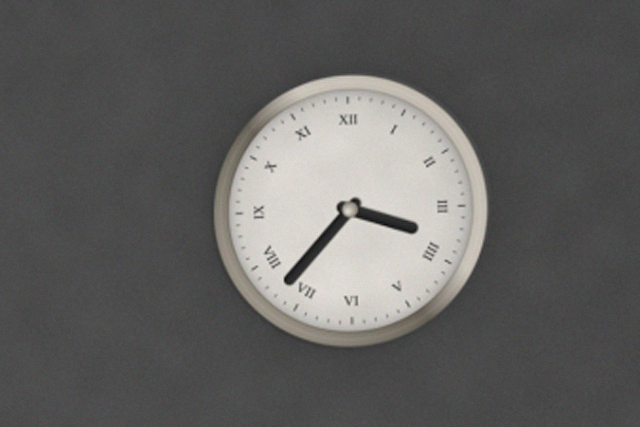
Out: 3h37
